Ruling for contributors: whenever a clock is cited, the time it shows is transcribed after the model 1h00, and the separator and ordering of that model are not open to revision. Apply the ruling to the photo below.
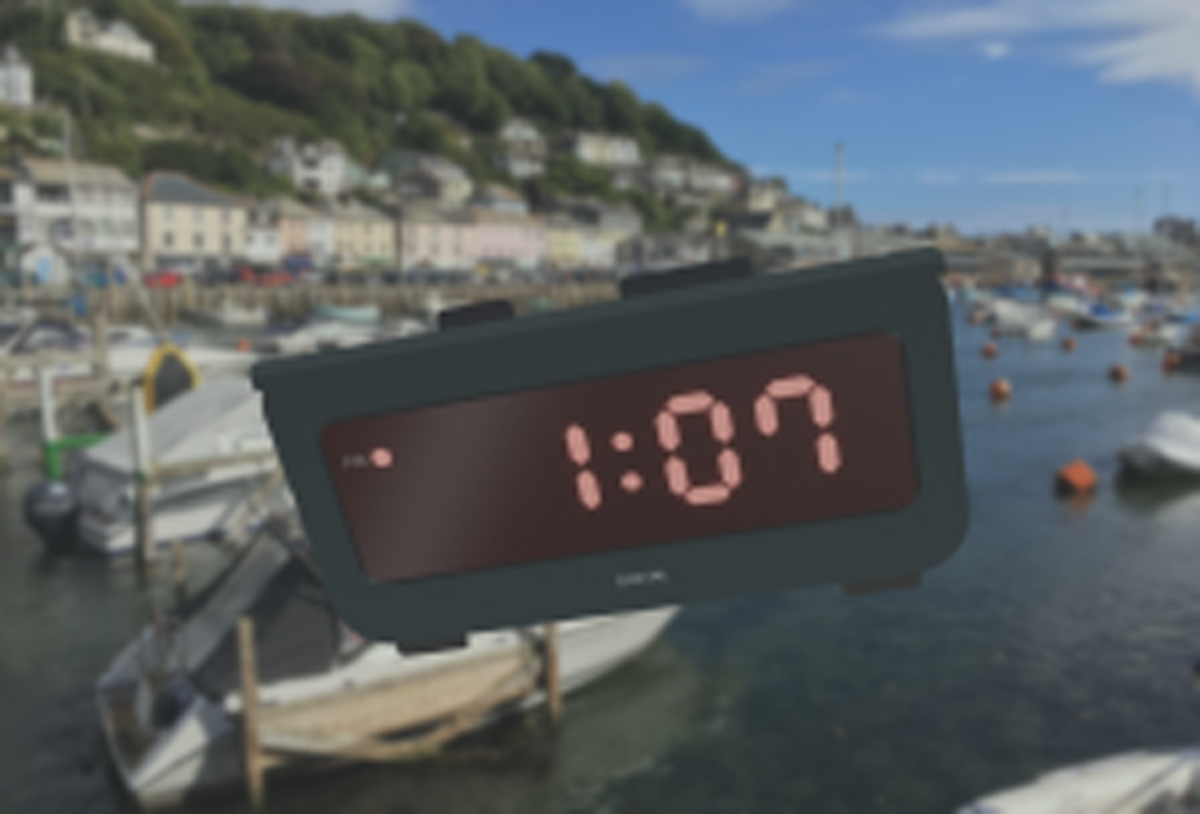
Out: 1h07
